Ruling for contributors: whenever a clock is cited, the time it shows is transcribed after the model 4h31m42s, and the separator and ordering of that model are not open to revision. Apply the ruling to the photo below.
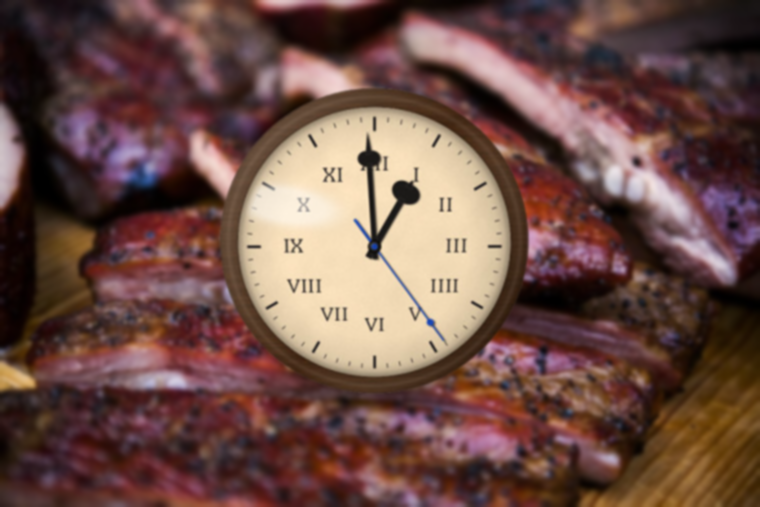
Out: 12h59m24s
